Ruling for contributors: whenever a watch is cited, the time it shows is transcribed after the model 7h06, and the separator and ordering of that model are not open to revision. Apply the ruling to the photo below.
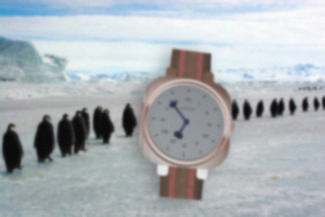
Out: 6h53
